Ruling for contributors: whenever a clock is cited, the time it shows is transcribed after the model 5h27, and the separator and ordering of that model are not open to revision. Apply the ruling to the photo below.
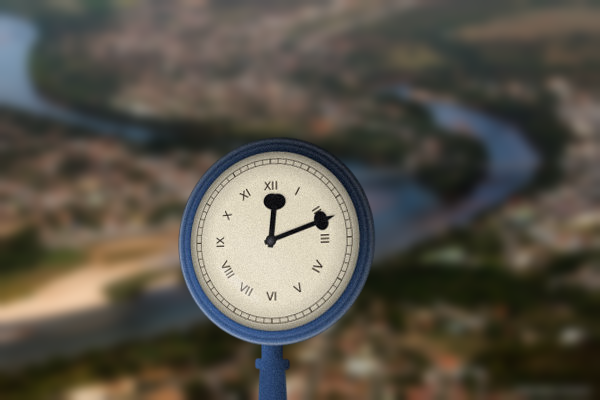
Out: 12h12
